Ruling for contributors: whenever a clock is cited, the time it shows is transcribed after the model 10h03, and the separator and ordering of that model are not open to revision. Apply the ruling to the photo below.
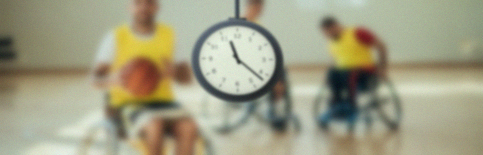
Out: 11h22
